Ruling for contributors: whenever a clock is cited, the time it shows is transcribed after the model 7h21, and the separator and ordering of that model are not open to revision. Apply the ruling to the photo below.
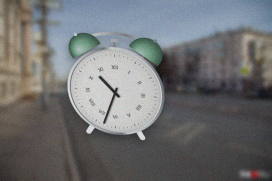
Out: 10h33
